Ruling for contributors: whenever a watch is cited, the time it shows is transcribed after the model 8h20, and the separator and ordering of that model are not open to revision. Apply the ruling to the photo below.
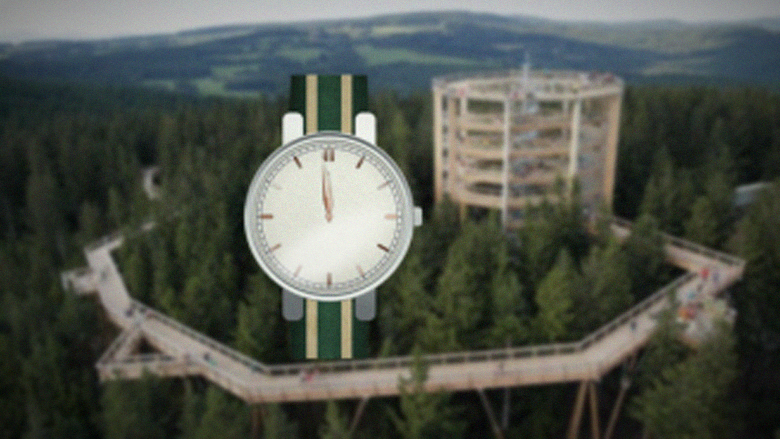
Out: 11h59
